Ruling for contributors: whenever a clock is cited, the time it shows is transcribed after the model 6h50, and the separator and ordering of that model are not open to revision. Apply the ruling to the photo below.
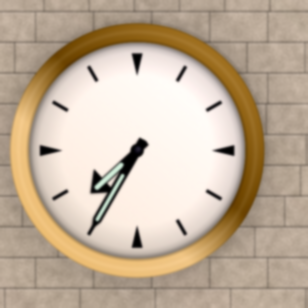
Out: 7h35
